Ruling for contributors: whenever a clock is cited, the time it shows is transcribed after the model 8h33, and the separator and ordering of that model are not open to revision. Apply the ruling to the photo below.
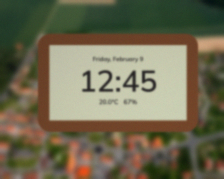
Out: 12h45
